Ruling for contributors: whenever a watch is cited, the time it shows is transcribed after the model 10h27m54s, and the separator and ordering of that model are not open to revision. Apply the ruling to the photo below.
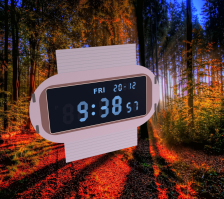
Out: 9h38m57s
